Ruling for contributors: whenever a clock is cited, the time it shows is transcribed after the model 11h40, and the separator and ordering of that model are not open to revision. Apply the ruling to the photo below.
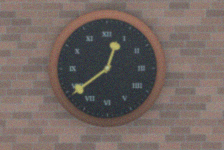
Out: 12h39
